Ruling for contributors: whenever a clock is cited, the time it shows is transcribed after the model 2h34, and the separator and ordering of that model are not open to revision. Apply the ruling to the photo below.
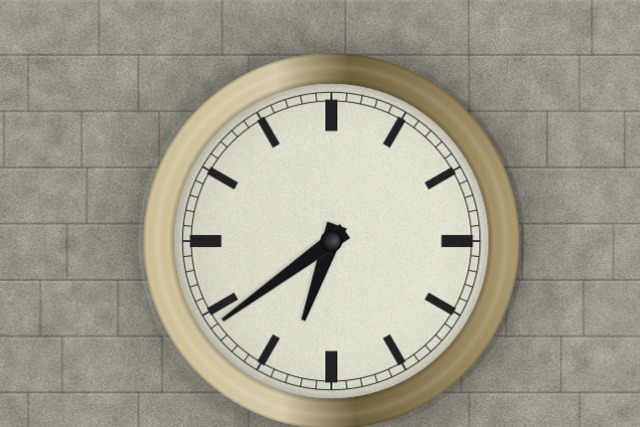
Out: 6h39
